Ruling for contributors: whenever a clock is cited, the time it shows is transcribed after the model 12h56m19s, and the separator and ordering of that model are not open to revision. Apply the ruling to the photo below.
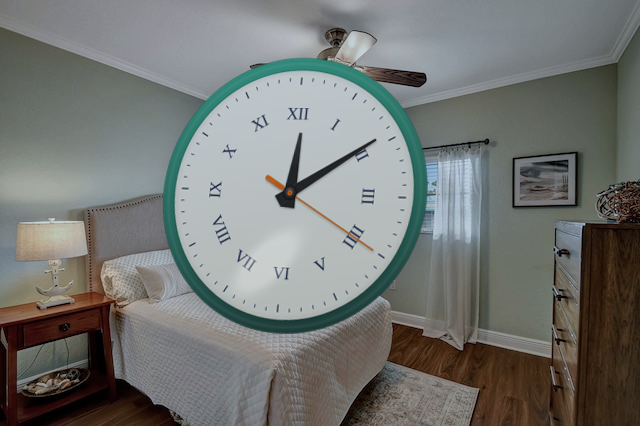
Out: 12h09m20s
